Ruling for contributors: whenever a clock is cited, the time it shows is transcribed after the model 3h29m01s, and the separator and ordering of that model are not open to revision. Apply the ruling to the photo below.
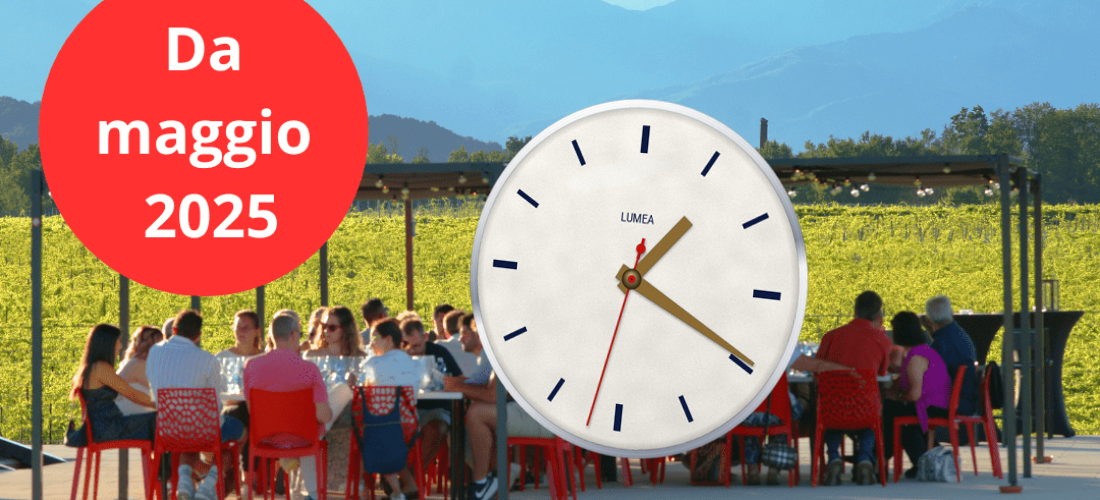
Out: 1h19m32s
